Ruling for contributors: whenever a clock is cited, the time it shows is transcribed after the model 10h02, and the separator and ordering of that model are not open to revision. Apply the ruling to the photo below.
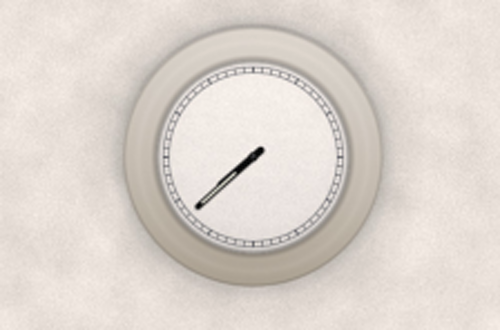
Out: 7h38
